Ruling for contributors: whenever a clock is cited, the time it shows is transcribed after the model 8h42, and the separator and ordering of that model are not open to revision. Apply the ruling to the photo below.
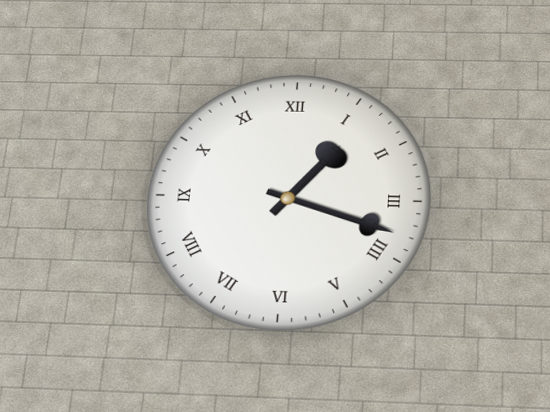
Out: 1h18
